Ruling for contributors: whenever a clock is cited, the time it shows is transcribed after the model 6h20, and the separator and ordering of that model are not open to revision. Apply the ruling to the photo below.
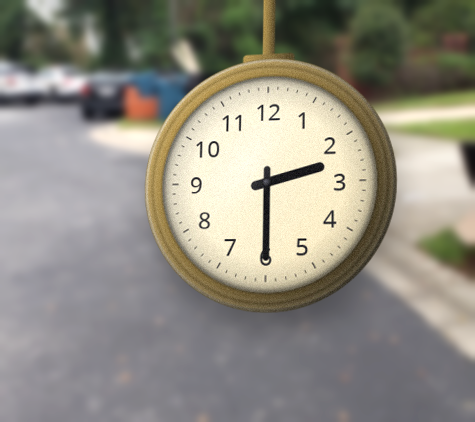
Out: 2h30
